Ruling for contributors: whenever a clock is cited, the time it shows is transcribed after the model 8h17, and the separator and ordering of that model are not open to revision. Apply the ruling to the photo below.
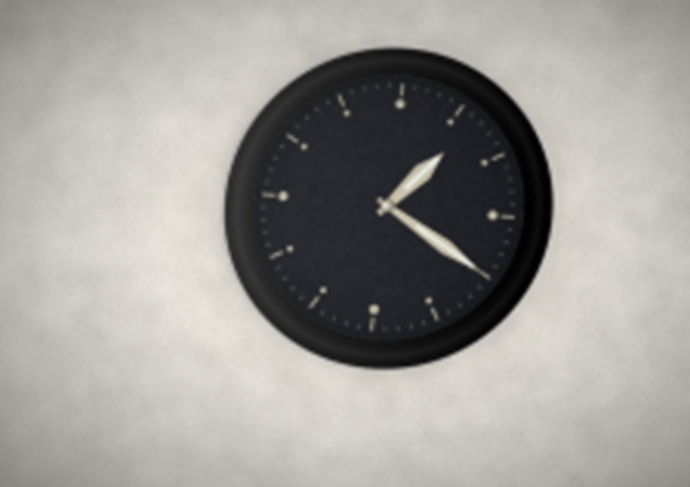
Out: 1h20
